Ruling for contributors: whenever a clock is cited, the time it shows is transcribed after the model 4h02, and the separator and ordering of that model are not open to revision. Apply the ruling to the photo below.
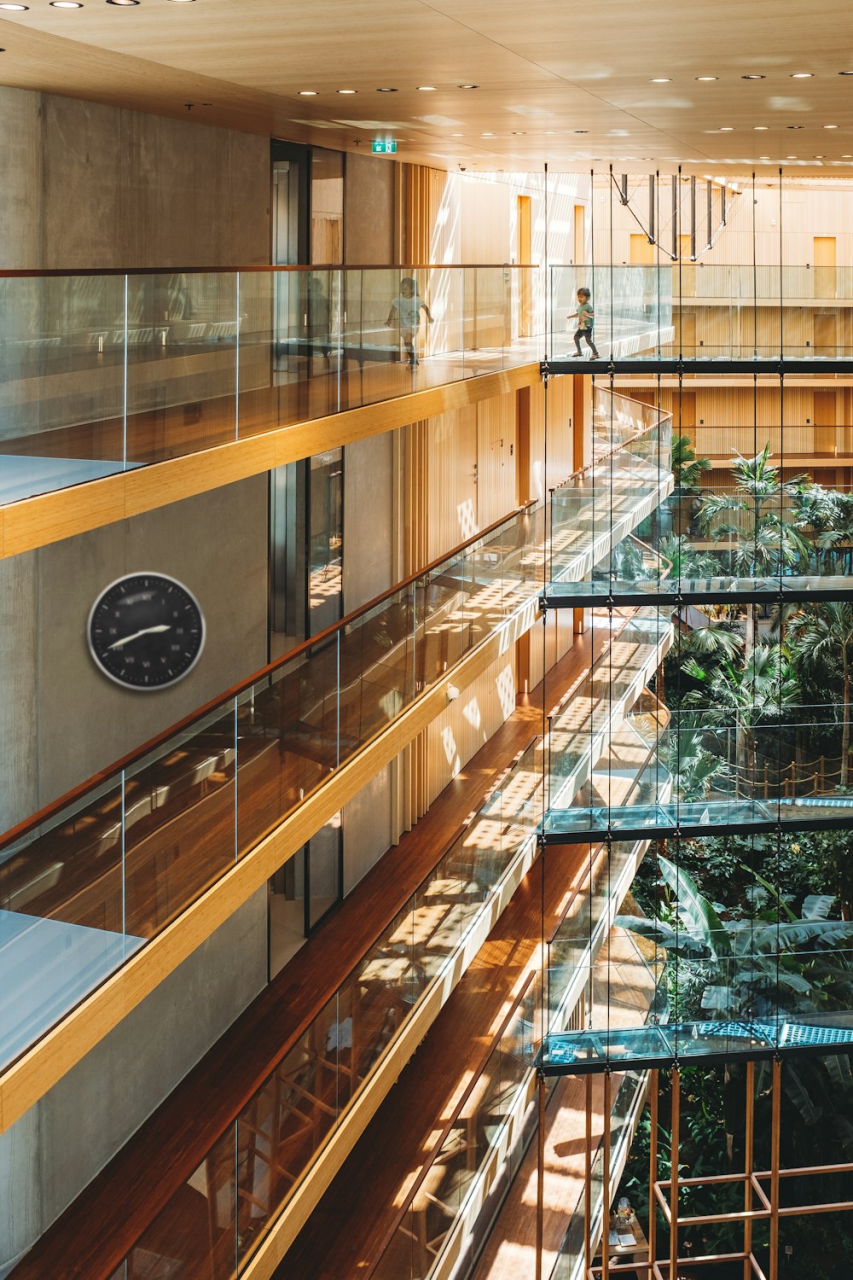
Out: 2h41
